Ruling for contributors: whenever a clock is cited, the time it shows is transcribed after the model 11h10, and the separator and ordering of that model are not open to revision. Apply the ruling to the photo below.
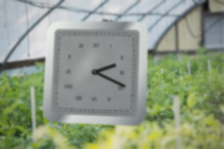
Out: 2h19
